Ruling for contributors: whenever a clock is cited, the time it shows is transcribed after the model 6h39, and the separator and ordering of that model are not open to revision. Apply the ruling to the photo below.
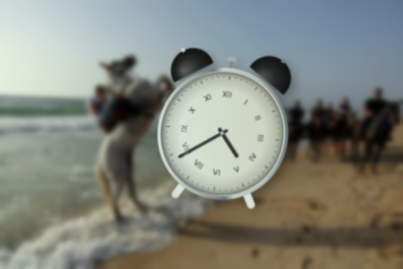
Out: 4h39
